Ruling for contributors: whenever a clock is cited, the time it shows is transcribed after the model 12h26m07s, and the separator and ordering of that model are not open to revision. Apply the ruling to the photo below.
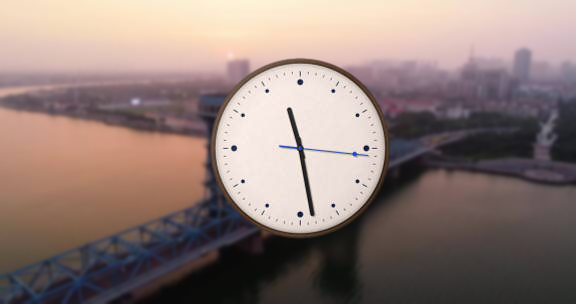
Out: 11h28m16s
